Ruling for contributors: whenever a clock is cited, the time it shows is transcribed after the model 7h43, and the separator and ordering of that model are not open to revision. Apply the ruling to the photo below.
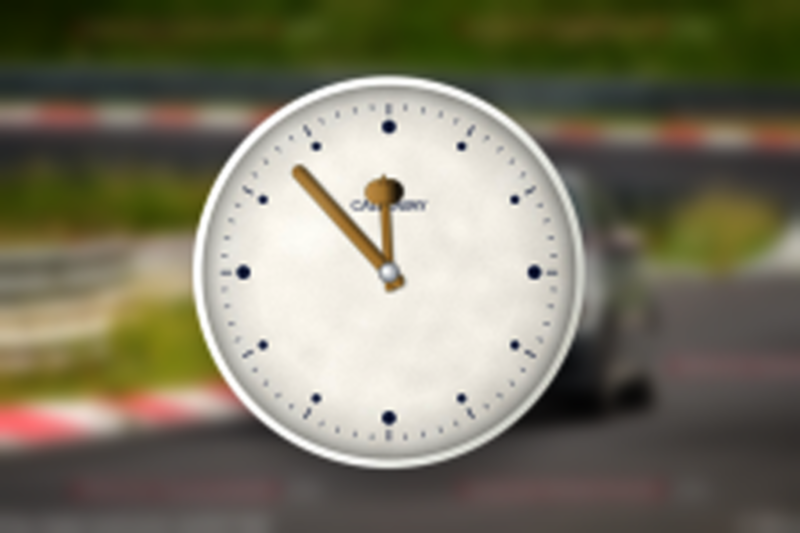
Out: 11h53
